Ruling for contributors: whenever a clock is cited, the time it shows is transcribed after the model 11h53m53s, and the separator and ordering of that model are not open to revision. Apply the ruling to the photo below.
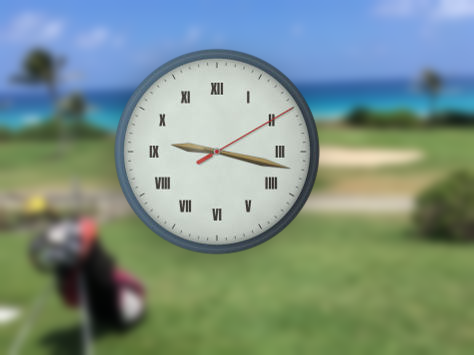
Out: 9h17m10s
